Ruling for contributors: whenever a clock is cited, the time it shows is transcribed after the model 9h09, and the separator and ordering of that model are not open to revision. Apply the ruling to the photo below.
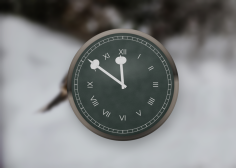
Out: 11h51
